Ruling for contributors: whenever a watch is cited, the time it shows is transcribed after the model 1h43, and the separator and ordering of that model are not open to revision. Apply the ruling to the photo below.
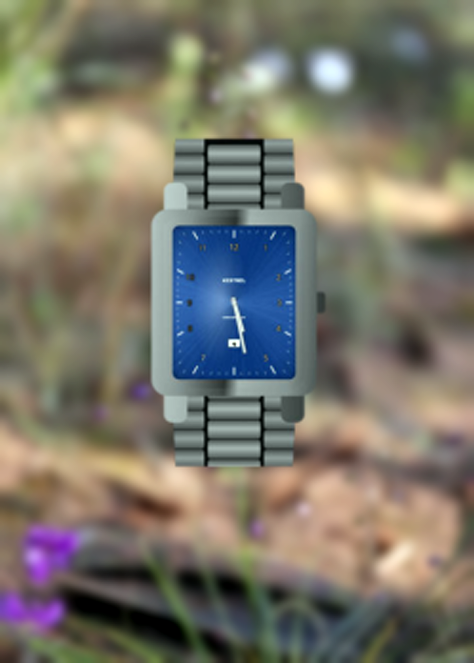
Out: 5h28
